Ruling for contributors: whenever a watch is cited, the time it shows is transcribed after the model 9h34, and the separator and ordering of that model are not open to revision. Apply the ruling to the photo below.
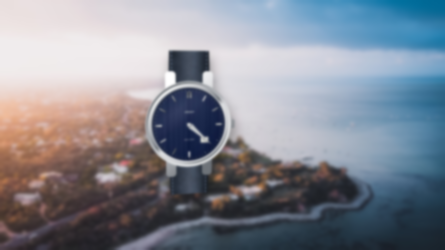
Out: 4h22
